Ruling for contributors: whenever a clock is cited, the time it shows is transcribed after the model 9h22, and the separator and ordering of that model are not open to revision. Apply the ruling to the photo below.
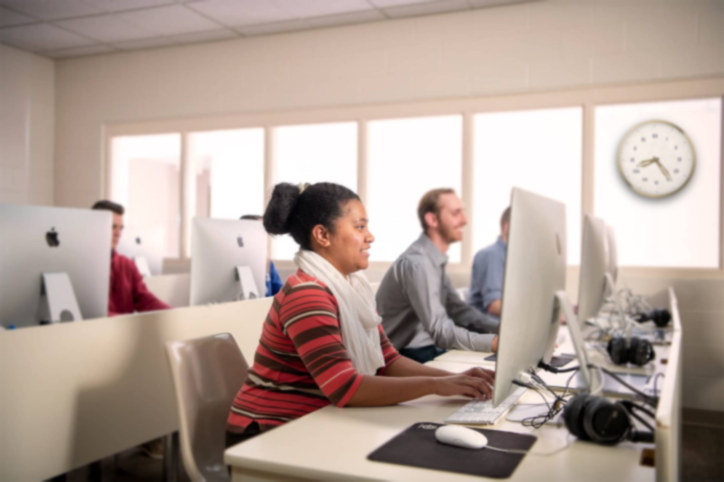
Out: 8h24
